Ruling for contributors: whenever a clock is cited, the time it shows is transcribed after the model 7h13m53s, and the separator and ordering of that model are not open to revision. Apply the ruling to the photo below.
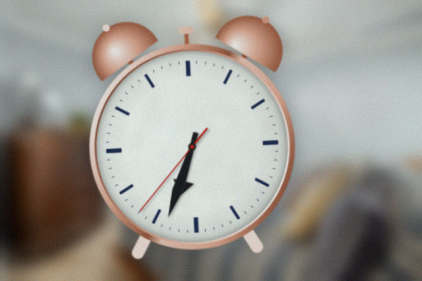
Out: 6h33m37s
